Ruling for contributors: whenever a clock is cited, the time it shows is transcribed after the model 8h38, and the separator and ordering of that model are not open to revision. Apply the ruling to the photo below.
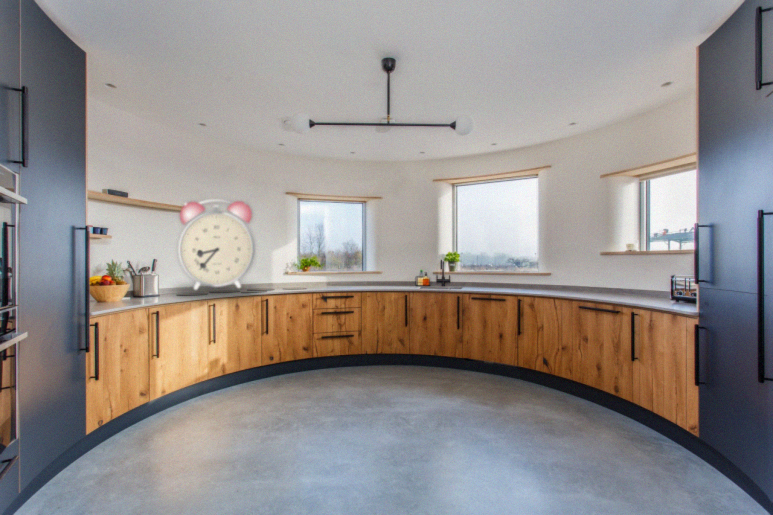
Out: 8h37
